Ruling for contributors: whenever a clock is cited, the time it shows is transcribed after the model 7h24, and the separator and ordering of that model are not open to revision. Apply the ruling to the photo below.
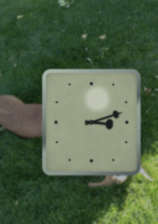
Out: 3h12
